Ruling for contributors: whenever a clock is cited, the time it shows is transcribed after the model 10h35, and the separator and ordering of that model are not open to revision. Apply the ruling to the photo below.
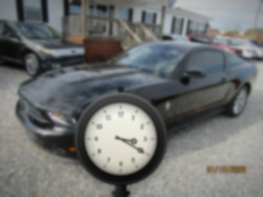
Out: 3h20
